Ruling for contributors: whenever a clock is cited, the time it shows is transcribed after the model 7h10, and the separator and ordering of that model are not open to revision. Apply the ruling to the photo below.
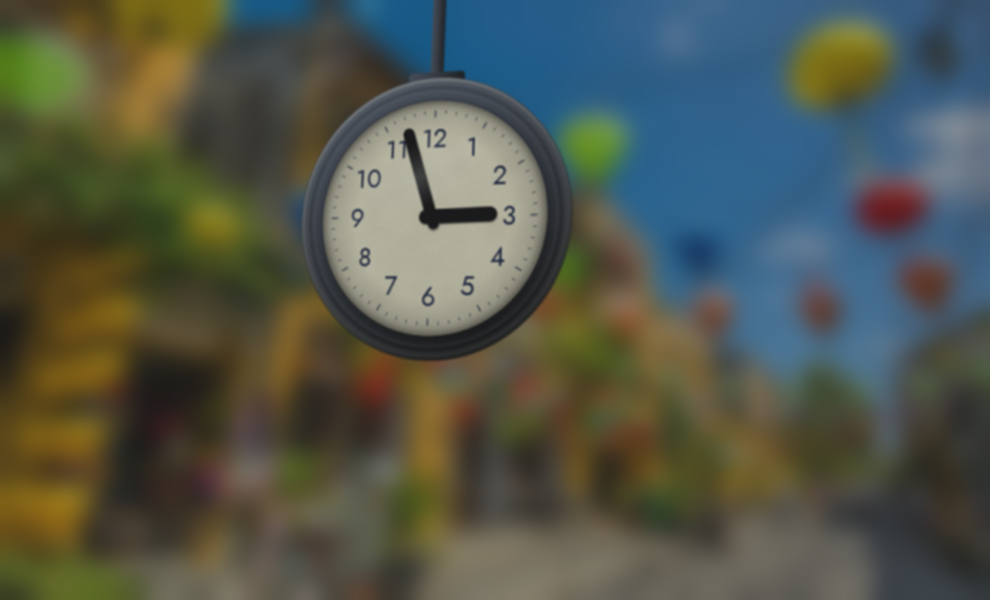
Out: 2h57
